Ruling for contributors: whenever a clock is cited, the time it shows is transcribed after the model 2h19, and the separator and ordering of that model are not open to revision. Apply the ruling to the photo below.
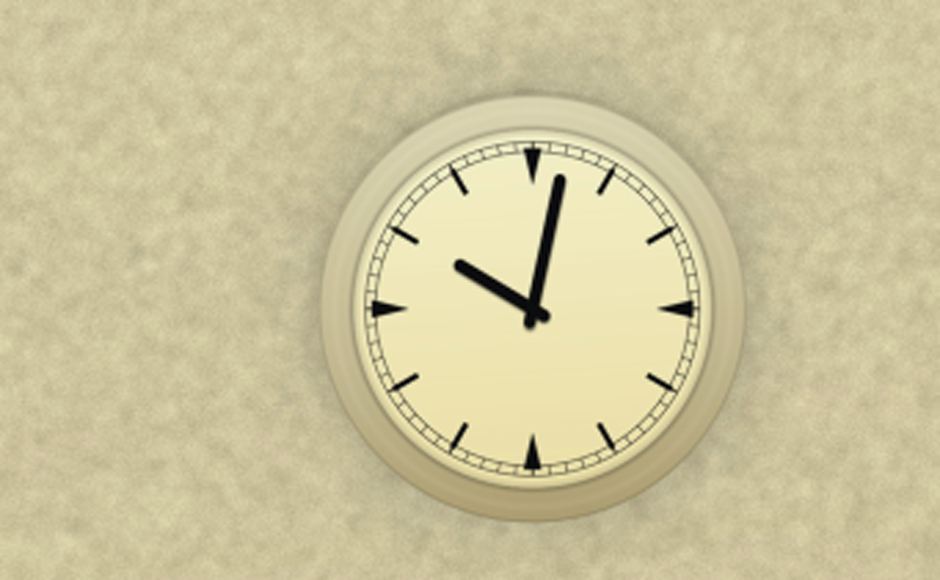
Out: 10h02
